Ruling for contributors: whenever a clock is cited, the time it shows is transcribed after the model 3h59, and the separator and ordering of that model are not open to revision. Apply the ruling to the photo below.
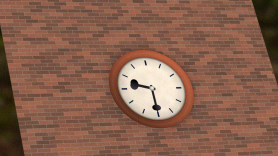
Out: 9h30
